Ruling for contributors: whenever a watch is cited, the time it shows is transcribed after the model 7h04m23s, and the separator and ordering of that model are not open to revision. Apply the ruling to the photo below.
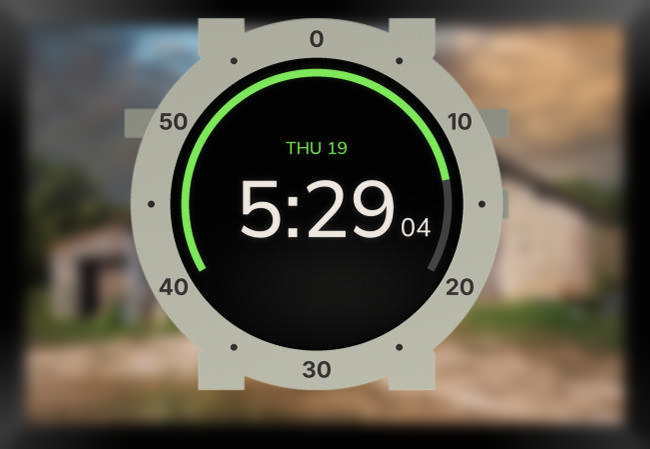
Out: 5h29m04s
